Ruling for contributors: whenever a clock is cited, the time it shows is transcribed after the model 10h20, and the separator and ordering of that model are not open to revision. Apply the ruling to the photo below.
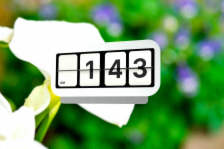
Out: 1h43
